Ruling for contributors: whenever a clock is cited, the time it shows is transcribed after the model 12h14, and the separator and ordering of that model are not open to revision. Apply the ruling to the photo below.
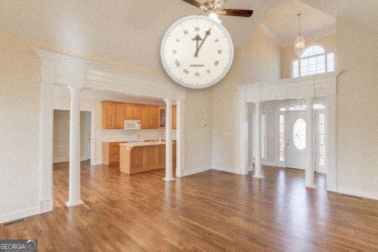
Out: 12h05
